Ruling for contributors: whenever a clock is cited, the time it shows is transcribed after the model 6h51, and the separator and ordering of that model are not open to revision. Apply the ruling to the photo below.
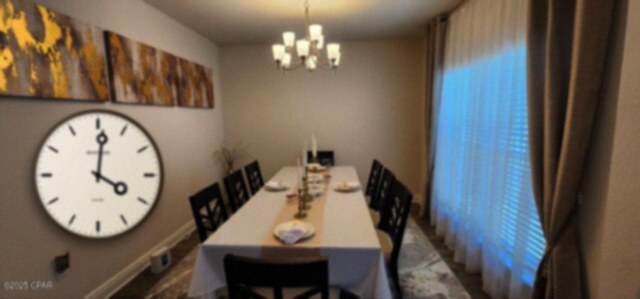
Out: 4h01
